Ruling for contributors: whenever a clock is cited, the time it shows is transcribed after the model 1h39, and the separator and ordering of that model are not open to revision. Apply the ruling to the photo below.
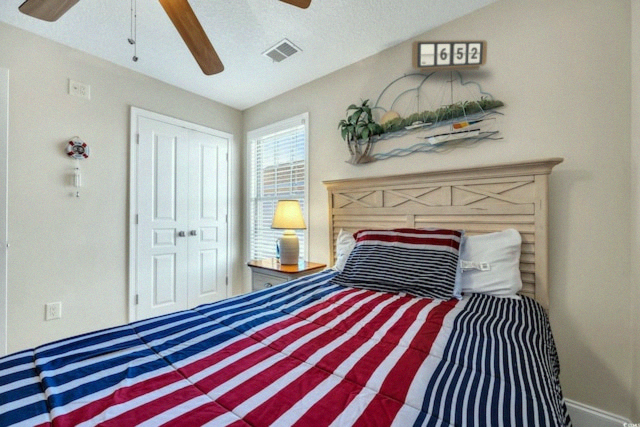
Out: 6h52
